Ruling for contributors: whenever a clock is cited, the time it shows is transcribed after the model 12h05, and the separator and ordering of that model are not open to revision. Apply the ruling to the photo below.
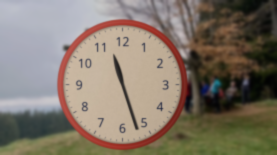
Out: 11h27
